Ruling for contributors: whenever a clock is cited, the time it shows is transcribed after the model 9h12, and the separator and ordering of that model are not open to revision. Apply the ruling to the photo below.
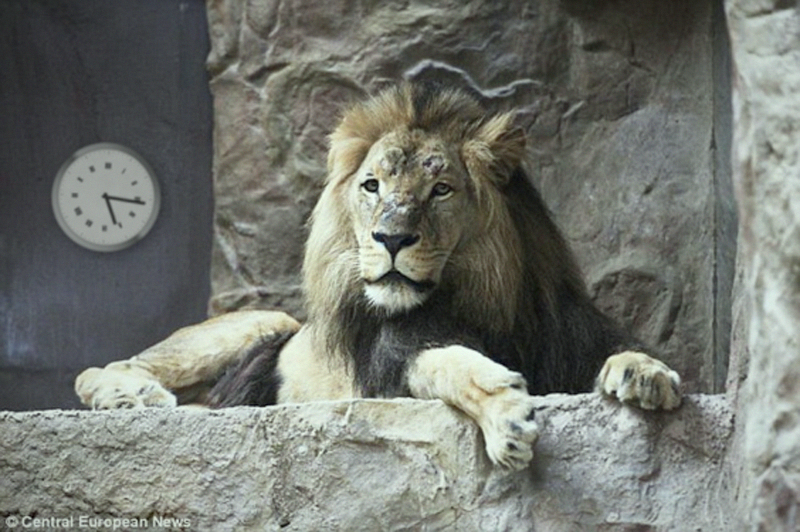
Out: 5h16
